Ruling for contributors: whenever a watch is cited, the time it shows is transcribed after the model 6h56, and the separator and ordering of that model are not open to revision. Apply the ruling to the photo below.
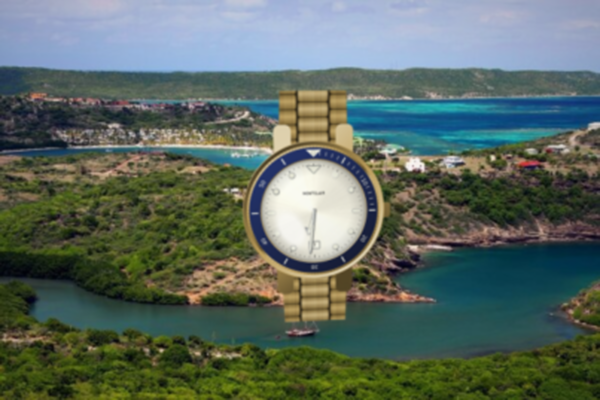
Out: 6h31
